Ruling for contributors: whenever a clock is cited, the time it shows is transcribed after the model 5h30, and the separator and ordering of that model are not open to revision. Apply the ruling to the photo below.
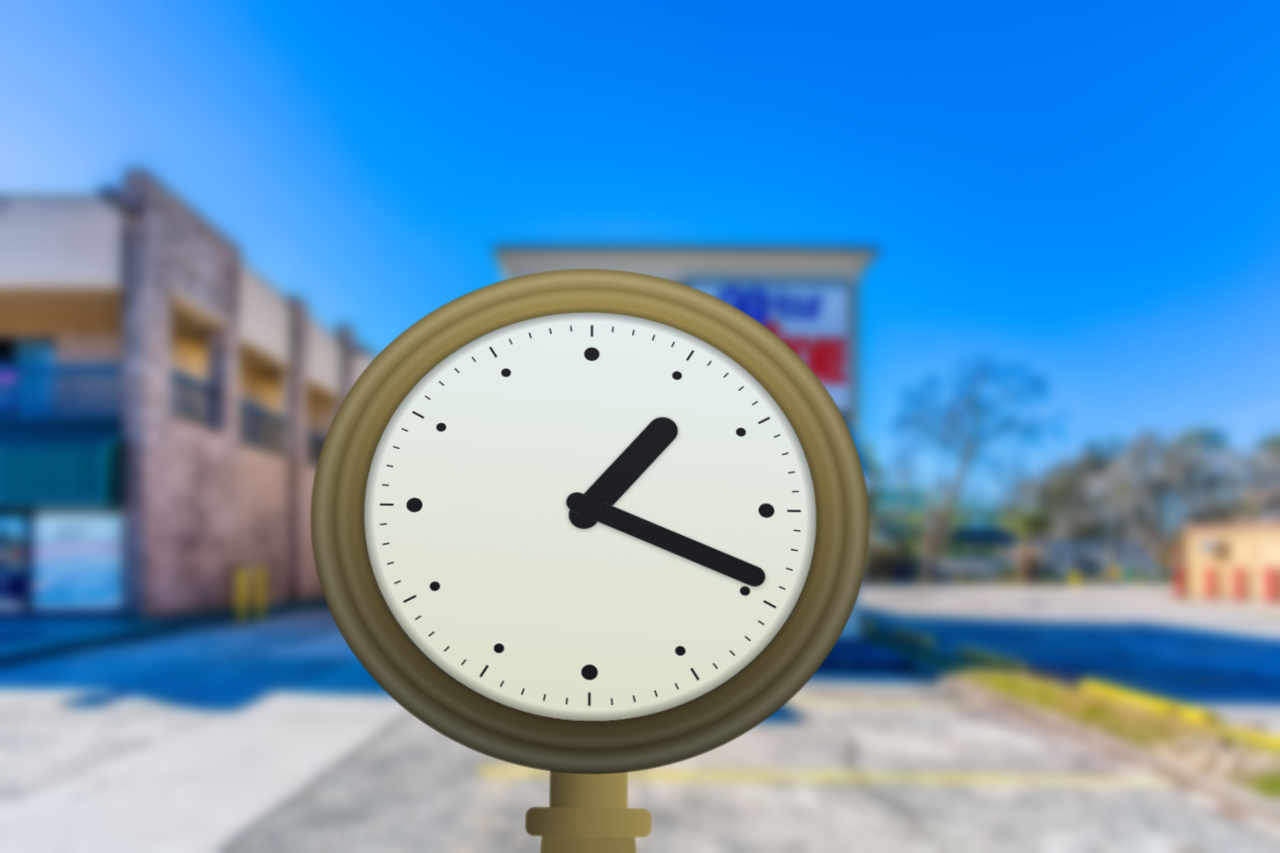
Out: 1h19
